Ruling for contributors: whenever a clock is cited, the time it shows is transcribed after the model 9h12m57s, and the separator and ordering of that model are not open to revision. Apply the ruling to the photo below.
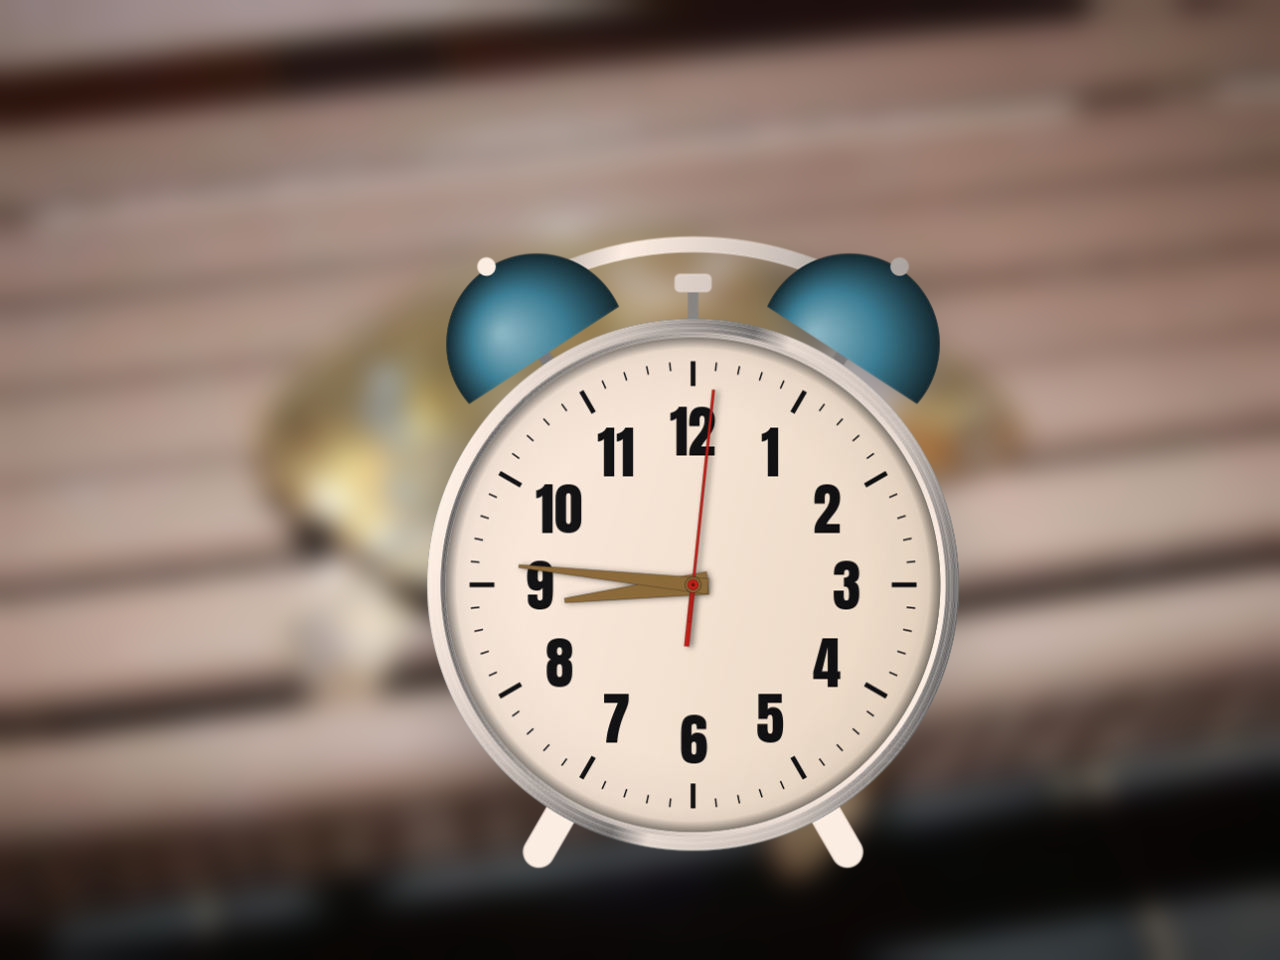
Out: 8h46m01s
